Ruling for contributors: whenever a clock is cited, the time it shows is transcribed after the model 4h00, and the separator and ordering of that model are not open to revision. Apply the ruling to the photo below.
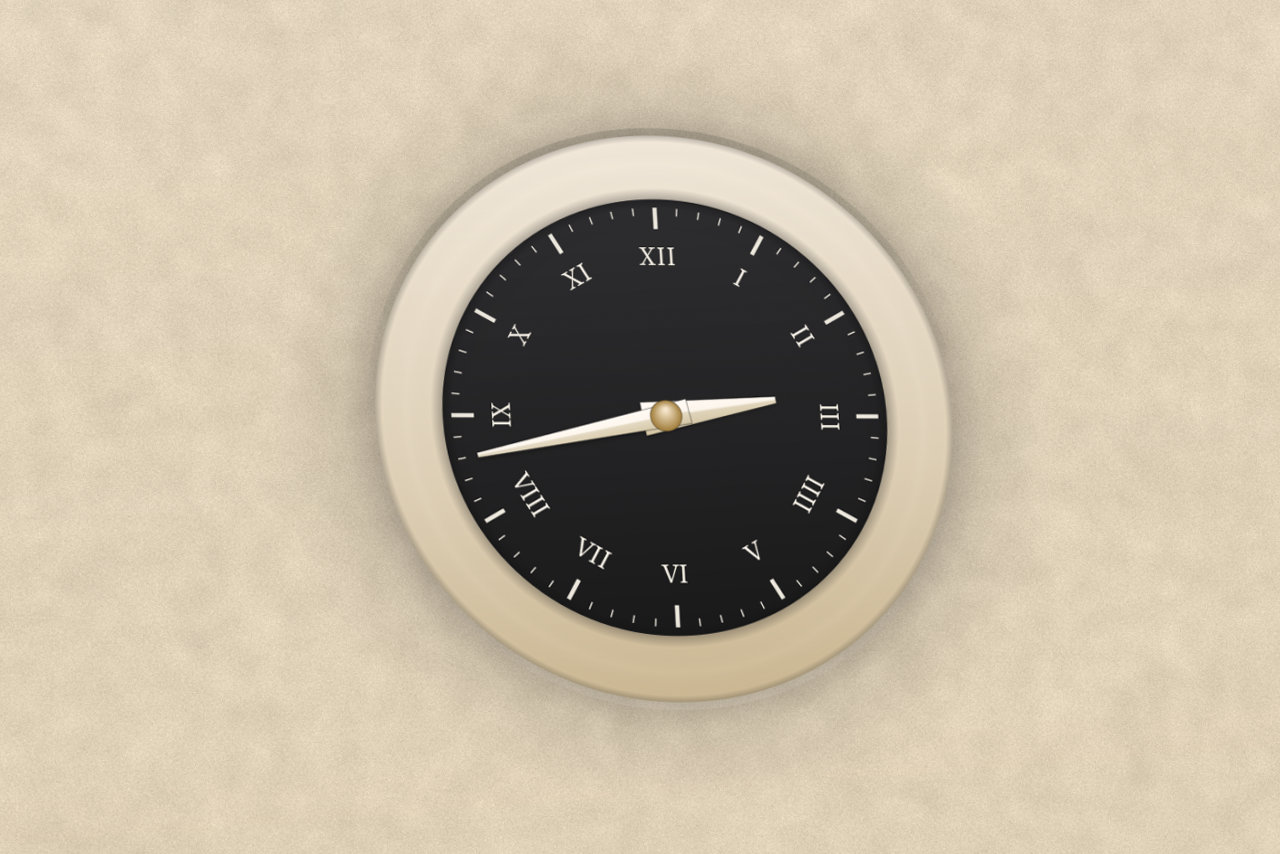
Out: 2h43
